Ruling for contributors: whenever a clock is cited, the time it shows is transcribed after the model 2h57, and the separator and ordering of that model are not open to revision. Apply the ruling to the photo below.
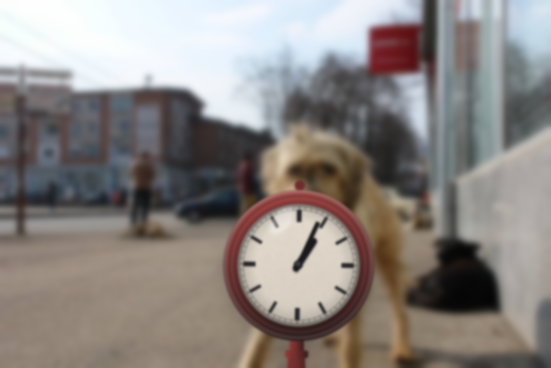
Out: 1h04
